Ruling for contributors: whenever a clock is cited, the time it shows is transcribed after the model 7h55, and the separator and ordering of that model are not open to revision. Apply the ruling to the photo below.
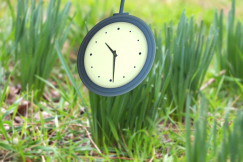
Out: 10h29
